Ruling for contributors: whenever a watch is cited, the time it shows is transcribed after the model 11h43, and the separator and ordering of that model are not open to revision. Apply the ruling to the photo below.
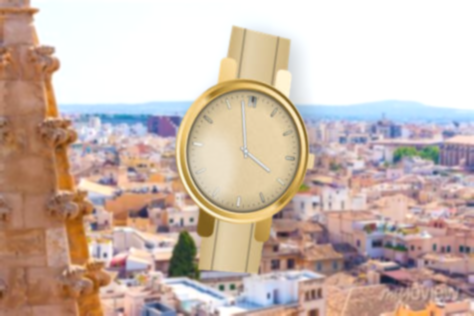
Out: 3h58
